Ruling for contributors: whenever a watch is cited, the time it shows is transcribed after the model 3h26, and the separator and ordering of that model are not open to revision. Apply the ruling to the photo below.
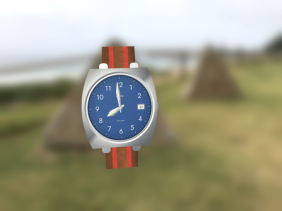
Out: 7h59
